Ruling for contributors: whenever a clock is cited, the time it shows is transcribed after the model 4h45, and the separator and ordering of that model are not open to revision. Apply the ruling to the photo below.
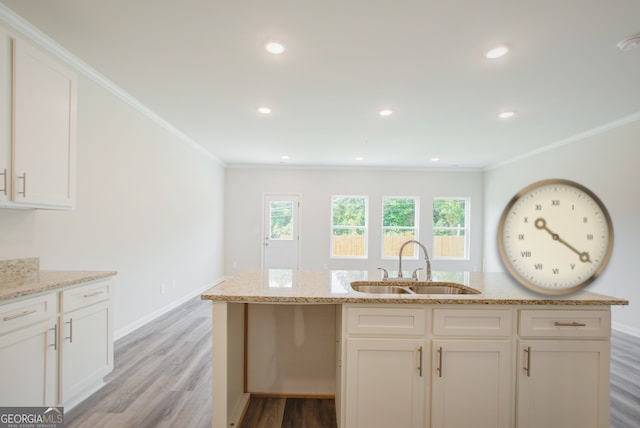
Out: 10h21
